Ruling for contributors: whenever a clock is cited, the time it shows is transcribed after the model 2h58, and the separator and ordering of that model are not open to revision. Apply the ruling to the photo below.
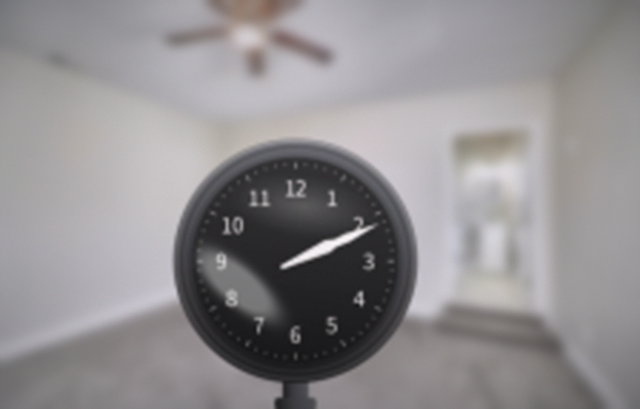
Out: 2h11
